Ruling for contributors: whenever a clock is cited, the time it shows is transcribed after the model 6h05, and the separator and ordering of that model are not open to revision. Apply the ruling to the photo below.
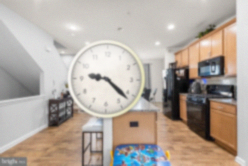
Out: 9h22
